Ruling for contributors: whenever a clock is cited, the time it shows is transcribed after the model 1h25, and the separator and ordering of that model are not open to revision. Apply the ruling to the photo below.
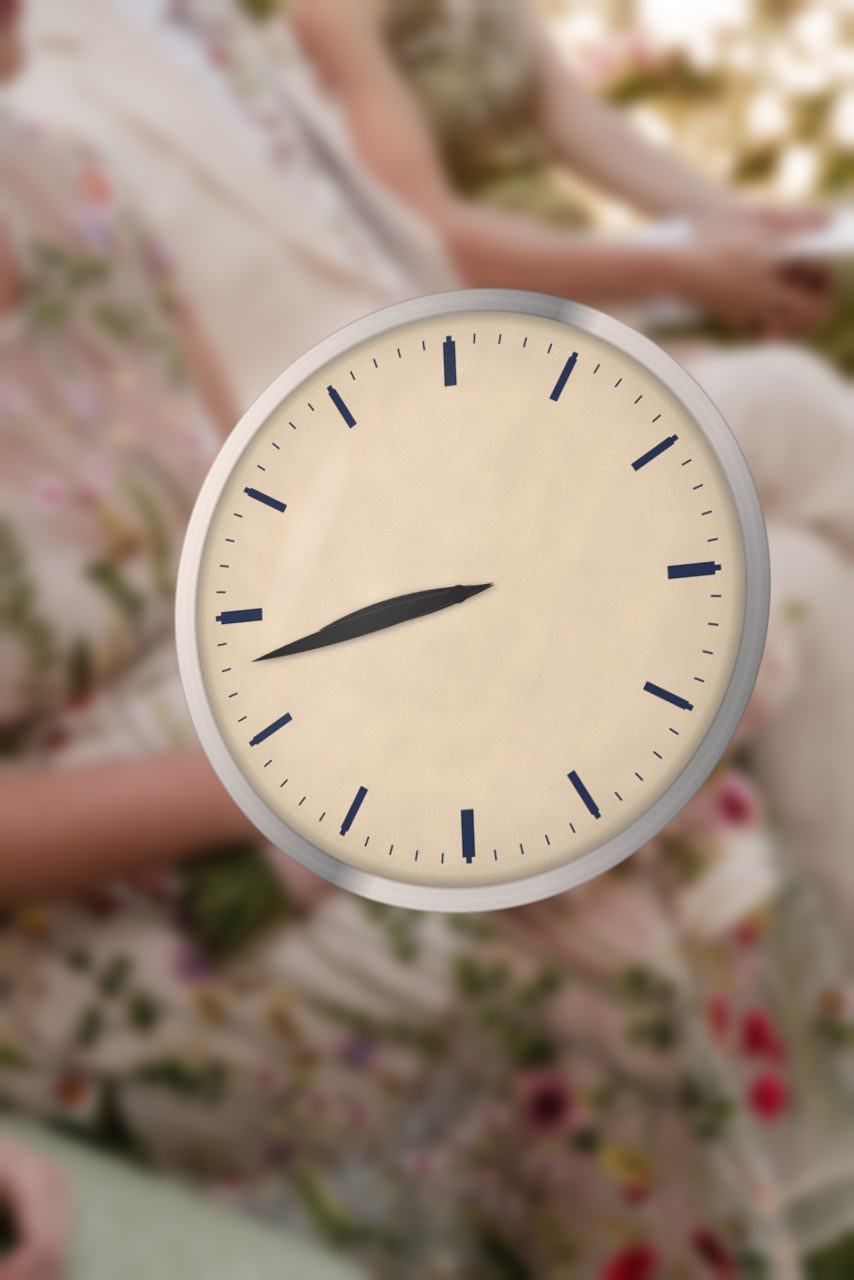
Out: 8h43
